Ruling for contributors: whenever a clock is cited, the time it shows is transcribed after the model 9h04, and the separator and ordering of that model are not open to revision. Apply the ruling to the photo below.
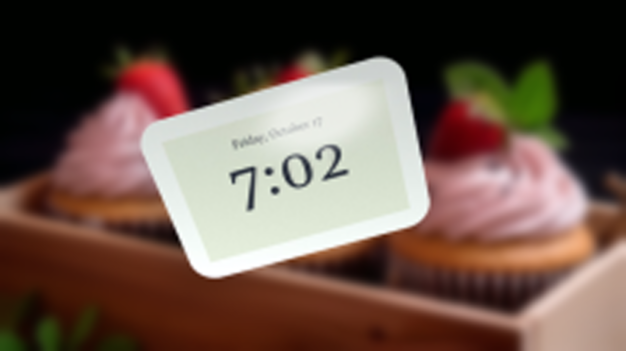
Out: 7h02
